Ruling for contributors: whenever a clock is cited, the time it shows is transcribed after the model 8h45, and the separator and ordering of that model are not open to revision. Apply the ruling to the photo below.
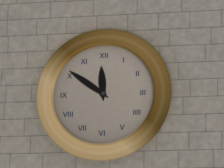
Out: 11h51
